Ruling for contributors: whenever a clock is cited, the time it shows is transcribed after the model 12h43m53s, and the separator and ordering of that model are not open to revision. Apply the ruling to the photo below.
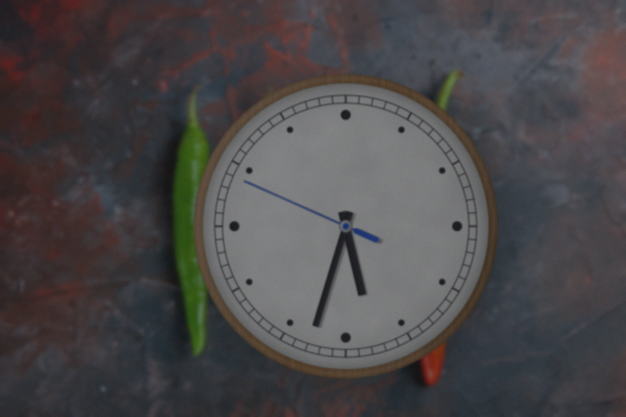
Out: 5h32m49s
